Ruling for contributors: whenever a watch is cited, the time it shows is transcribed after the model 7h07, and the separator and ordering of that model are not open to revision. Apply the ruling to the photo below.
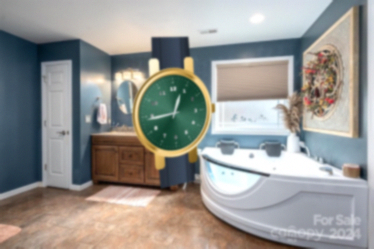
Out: 12h44
